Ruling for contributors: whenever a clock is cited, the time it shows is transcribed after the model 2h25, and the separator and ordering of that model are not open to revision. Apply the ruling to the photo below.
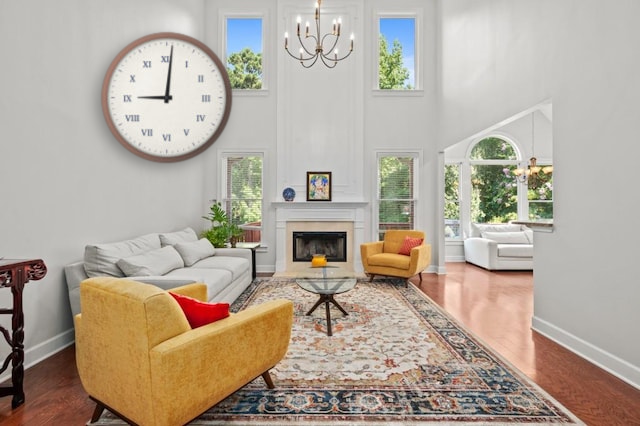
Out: 9h01
